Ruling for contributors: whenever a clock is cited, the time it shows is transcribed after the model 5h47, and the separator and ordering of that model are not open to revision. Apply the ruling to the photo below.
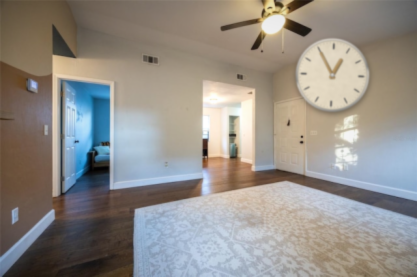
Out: 12h55
